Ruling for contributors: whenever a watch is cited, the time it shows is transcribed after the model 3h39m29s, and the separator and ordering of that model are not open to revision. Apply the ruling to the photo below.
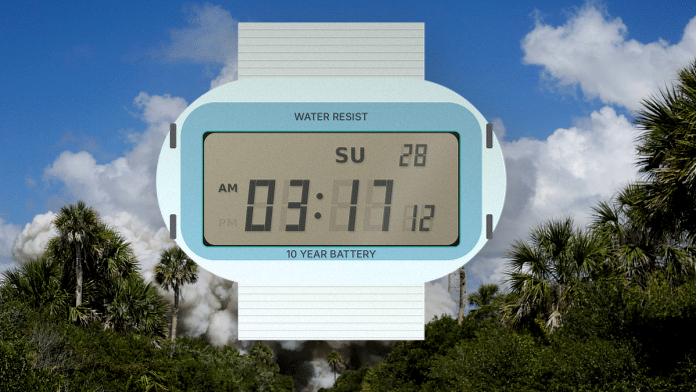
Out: 3h17m12s
